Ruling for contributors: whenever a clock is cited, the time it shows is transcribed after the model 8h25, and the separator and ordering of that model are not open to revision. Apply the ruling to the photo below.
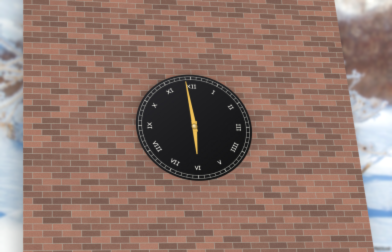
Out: 5h59
